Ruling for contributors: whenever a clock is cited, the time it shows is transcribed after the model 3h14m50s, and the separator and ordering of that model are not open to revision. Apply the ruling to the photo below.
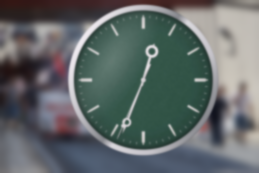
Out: 12h33m34s
